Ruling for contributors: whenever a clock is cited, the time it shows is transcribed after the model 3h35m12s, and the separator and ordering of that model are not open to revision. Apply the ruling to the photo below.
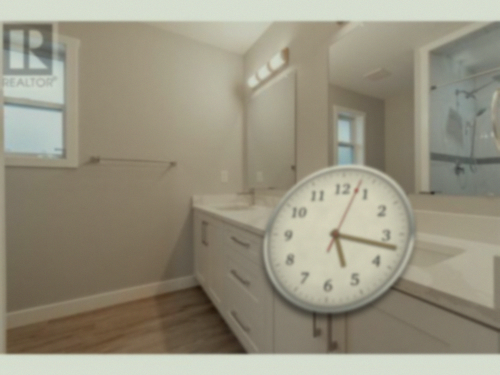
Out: 5h17m03s
